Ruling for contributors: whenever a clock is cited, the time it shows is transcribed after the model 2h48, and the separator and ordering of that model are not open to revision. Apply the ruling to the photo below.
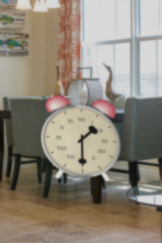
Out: 1h30
